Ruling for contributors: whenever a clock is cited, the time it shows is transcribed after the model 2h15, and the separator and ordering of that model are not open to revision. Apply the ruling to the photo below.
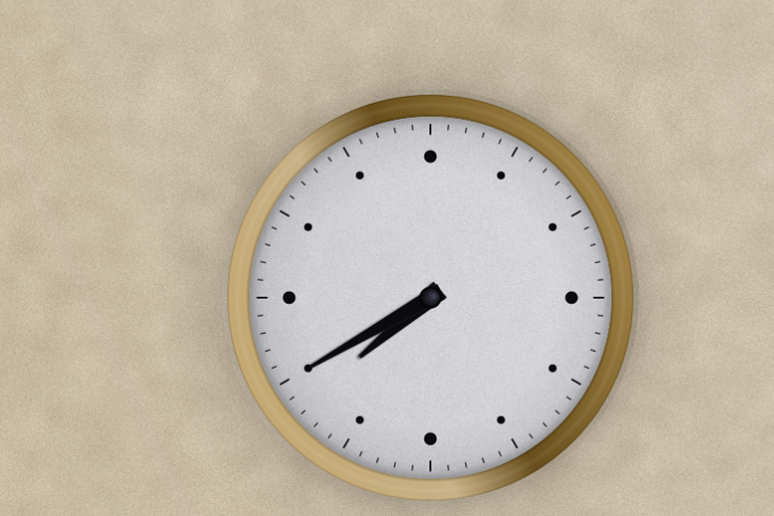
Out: 7h40
